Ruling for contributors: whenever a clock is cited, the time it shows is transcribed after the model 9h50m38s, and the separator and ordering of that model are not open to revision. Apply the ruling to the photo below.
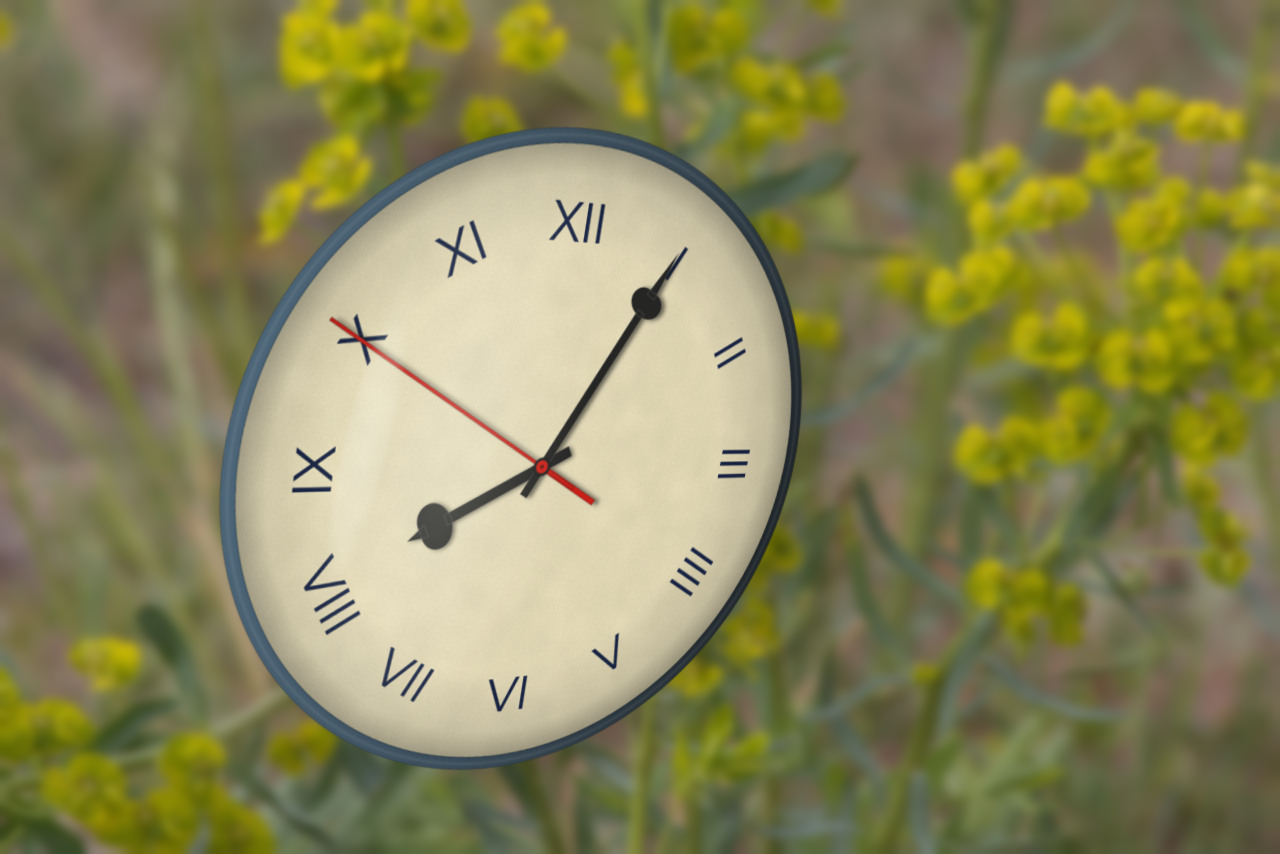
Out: 8h04m50s
